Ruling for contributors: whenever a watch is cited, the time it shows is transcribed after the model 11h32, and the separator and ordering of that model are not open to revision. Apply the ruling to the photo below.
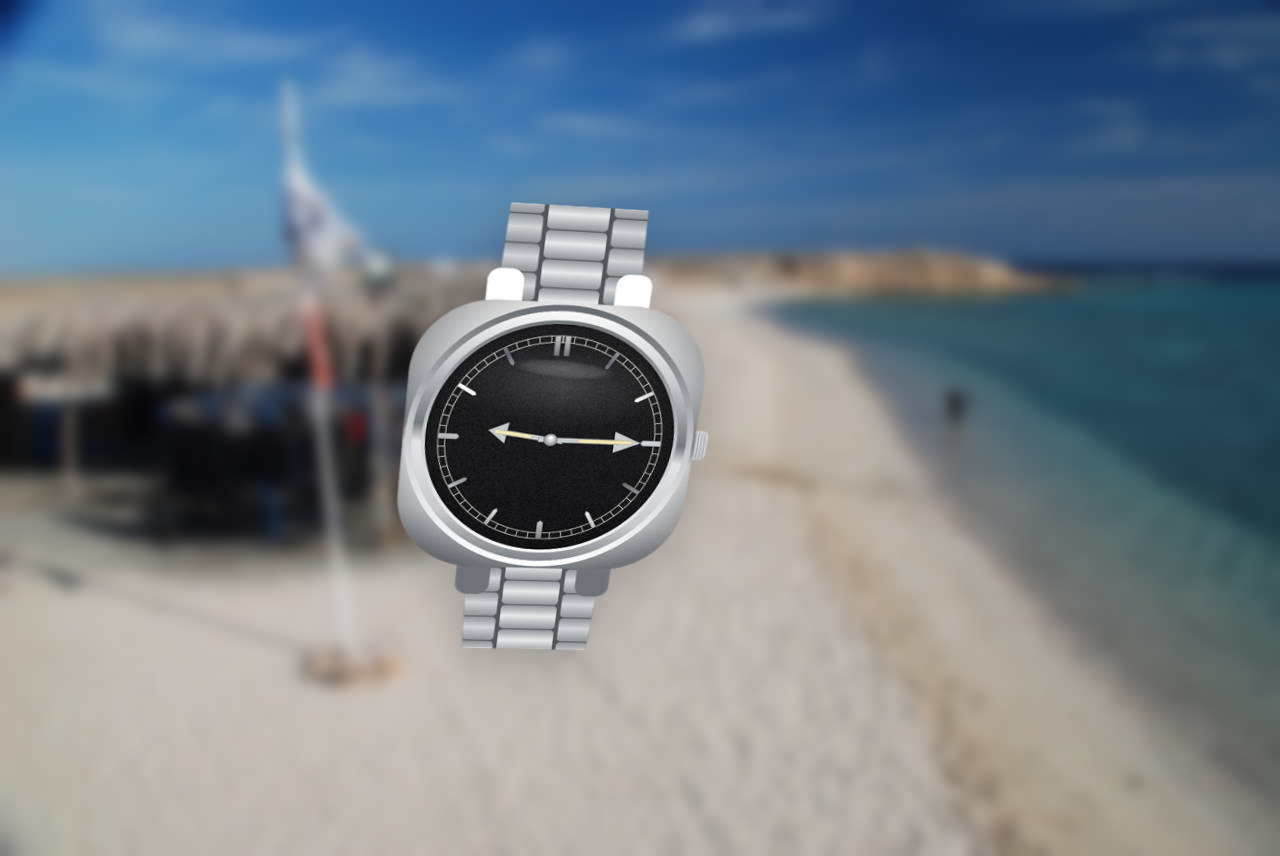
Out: 9h15
